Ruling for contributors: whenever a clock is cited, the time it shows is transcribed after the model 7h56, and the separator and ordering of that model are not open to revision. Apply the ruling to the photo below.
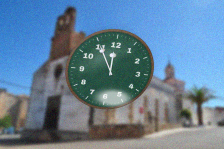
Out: 11h55
